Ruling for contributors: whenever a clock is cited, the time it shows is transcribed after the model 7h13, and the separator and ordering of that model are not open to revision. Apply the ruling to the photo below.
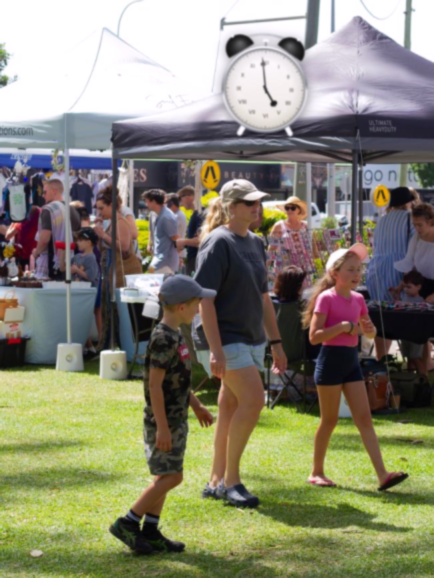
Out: 4h59
